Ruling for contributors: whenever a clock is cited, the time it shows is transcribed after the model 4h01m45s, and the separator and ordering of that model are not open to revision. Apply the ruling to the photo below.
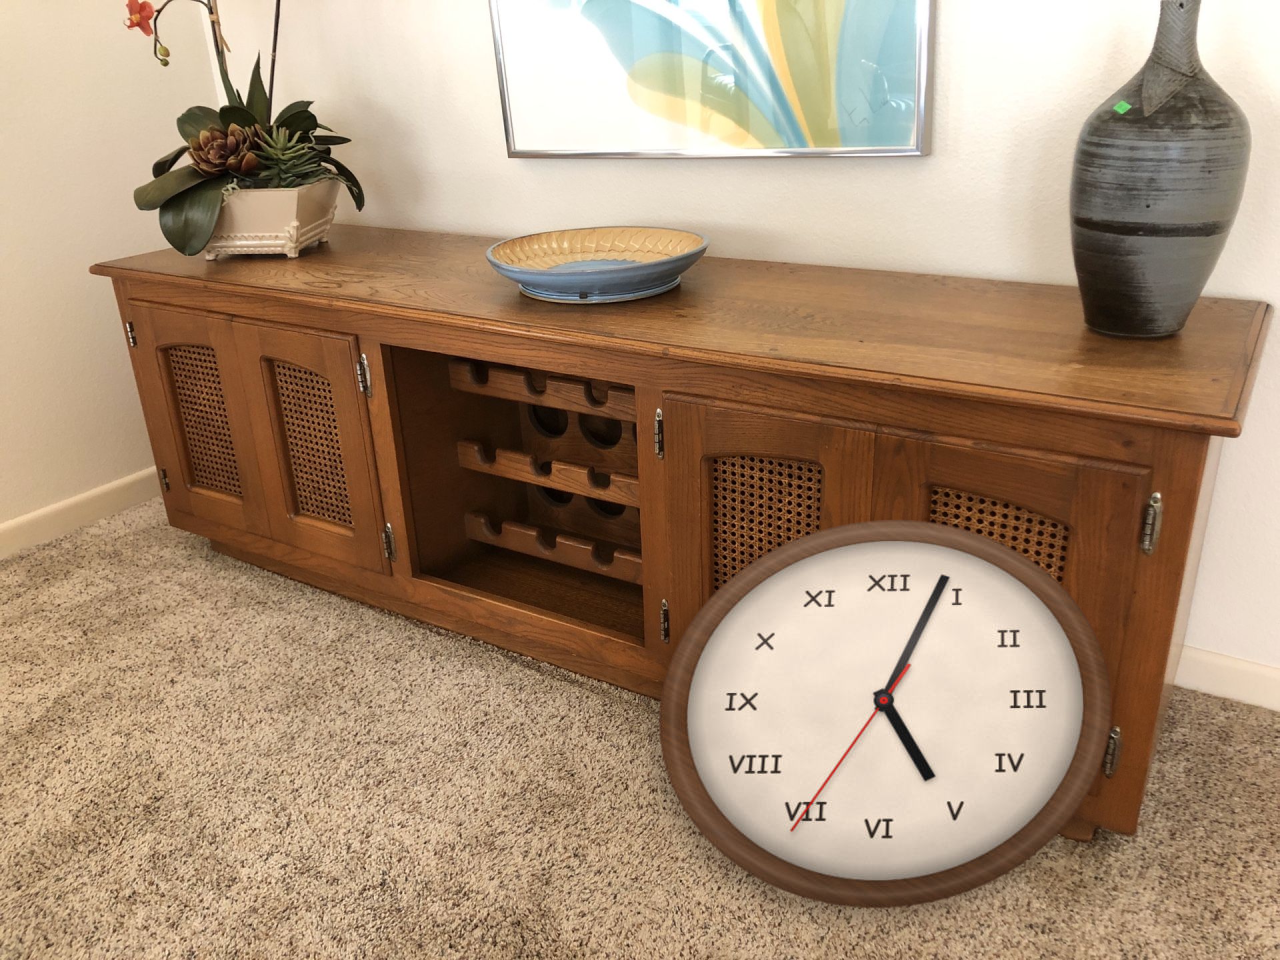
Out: 5h03m35s
